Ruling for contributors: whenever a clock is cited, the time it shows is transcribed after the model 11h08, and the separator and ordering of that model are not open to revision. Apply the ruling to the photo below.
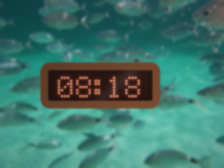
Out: 8h18
